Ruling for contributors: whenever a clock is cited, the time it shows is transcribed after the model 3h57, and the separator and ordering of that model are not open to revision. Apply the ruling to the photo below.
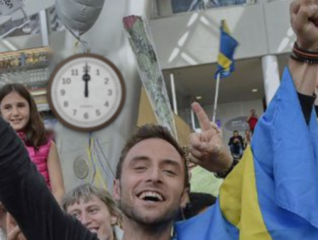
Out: 12h00
